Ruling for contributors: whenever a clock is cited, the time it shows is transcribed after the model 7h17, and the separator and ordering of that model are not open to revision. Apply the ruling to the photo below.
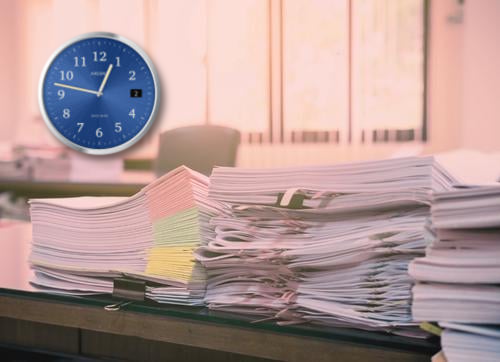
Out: 12h47
